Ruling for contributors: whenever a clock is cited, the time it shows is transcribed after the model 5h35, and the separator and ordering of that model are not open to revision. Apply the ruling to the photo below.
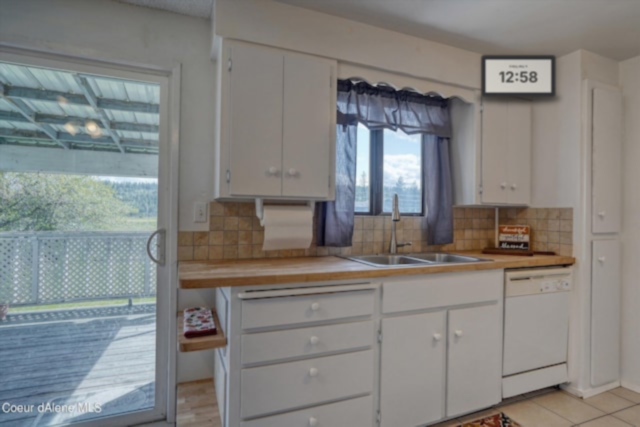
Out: 12h58
